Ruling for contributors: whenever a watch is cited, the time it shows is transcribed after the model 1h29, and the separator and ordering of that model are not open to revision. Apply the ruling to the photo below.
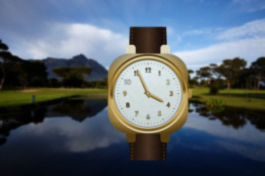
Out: 3h56
